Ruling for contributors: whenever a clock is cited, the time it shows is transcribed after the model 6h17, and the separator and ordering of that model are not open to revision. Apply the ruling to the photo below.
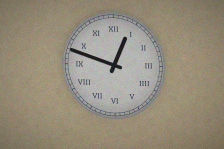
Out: 12h48
